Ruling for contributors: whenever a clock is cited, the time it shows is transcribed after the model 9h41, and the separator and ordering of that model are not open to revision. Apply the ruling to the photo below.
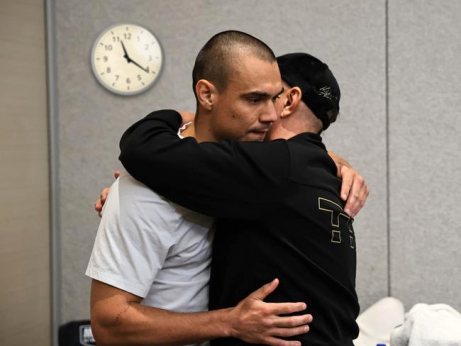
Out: 11h21
